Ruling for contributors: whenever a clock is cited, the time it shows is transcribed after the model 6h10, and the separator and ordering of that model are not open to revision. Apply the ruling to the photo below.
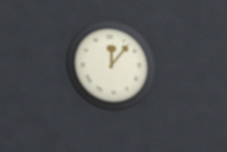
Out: 12h07
